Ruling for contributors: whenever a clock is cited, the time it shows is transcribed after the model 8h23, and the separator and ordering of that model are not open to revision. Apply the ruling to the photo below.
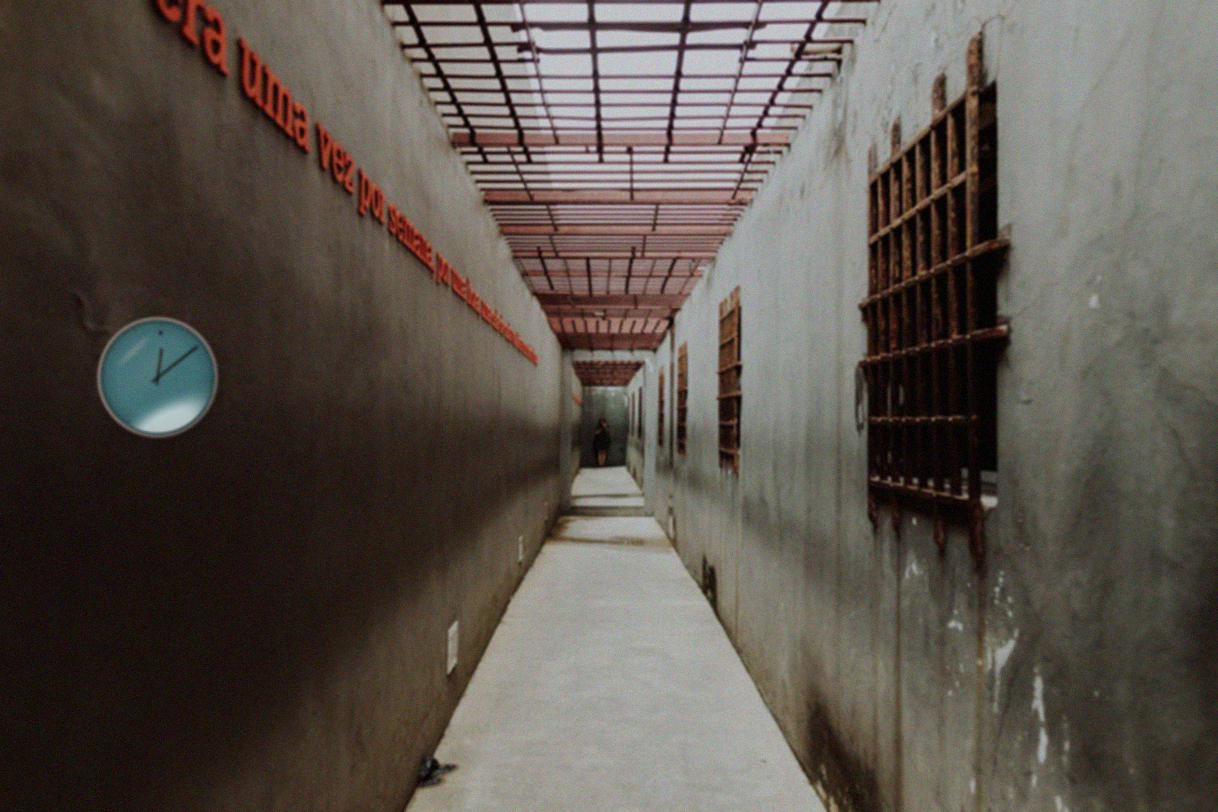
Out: 12h08
